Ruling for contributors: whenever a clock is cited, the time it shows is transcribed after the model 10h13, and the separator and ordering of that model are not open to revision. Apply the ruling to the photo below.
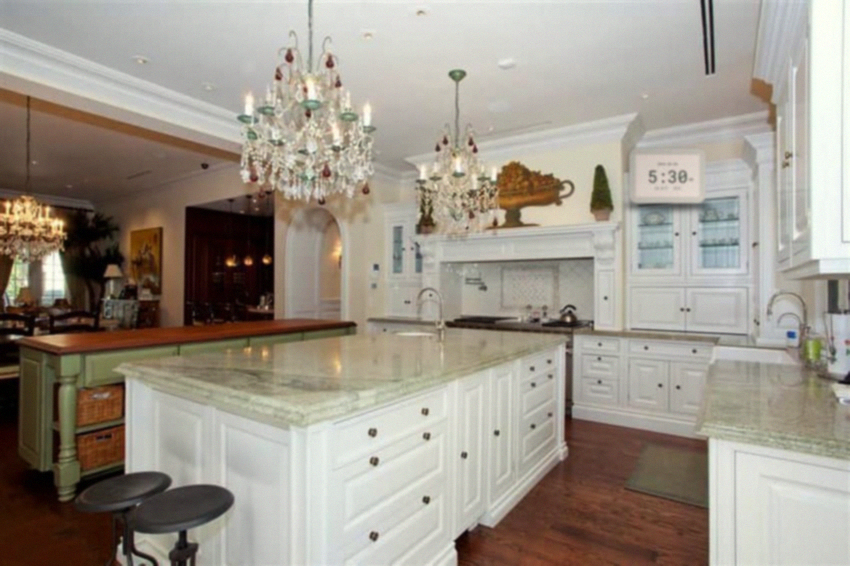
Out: 5h30
